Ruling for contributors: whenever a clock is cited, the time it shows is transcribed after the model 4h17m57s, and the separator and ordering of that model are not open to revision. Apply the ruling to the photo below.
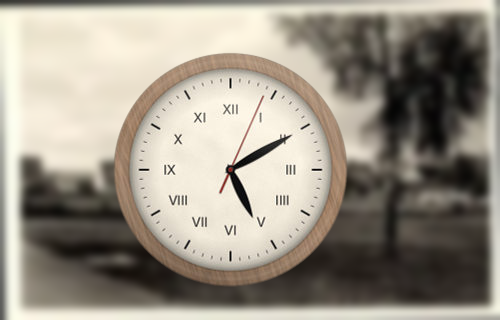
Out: 5h10m04s
